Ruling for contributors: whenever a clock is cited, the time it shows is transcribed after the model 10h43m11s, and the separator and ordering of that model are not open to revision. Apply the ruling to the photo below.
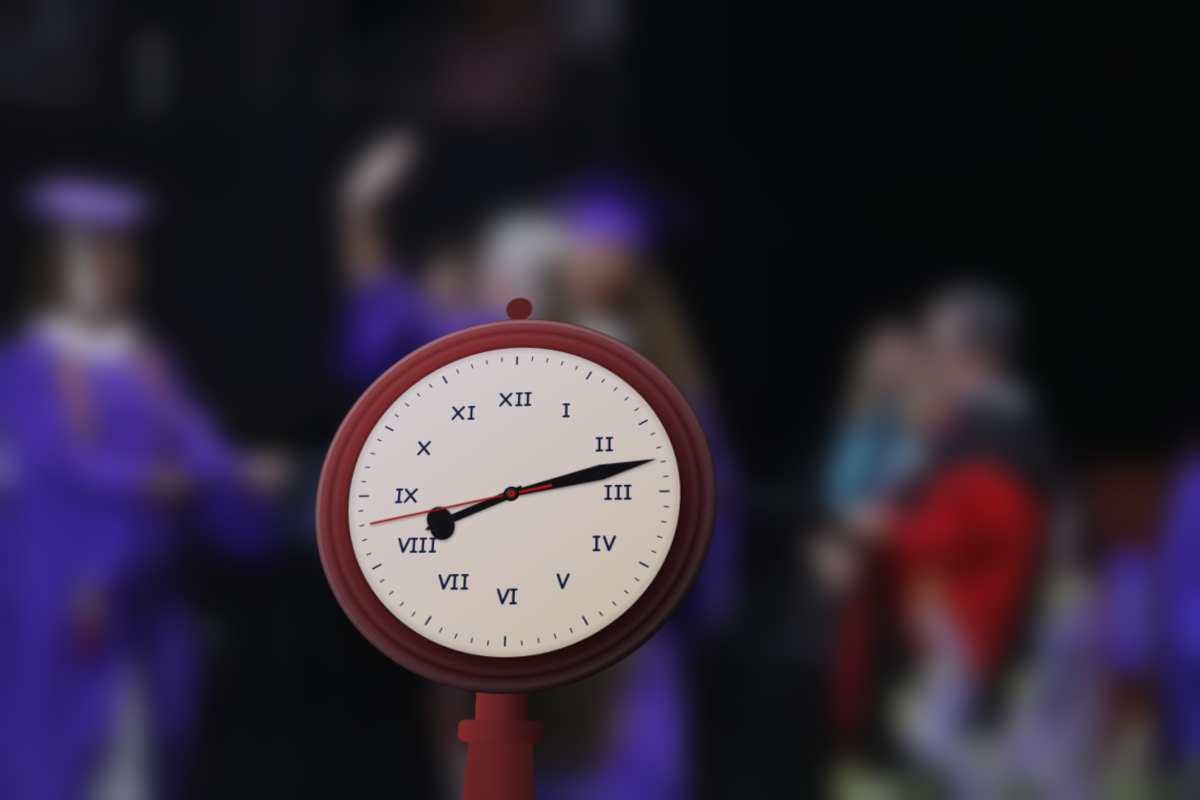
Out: 8h12m43s
